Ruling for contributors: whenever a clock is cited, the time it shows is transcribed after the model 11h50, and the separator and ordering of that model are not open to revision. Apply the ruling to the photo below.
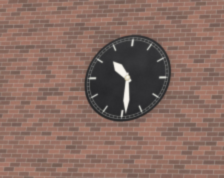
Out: 10h29
